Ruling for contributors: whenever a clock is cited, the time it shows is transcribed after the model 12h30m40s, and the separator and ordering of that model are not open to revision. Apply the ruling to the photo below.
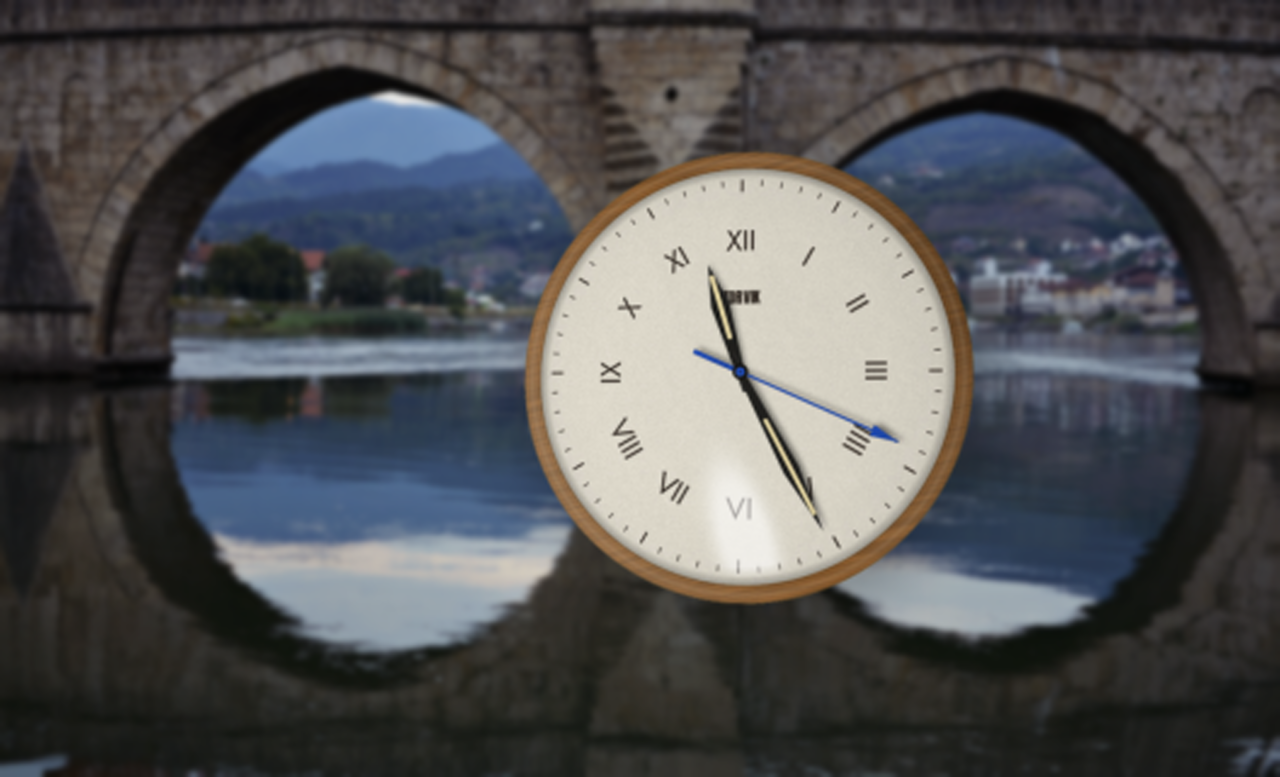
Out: 11h25m19s
